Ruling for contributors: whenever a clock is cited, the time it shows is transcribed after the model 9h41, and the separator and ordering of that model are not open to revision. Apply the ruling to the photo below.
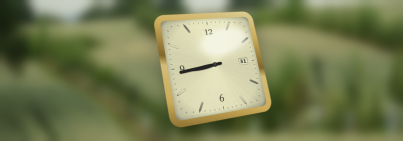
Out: 8h44
